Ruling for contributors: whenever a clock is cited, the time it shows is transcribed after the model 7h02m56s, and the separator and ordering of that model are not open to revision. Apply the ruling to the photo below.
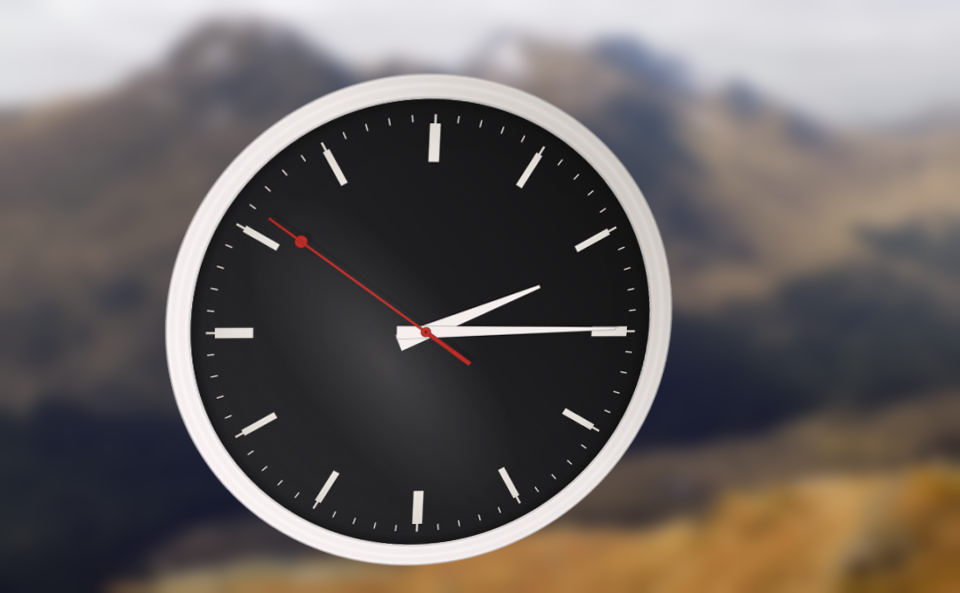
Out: 2h14m51s
